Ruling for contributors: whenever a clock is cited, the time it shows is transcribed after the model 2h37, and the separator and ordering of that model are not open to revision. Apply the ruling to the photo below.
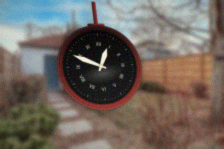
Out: 12h49
